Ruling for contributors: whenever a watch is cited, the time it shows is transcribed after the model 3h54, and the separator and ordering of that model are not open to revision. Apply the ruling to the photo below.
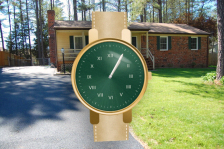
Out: 1h05
